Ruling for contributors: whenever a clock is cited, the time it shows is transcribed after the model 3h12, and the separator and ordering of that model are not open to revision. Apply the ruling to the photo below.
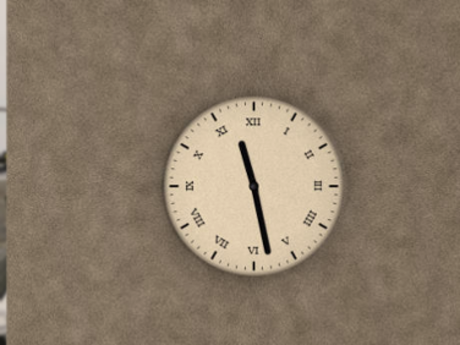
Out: 11h28
